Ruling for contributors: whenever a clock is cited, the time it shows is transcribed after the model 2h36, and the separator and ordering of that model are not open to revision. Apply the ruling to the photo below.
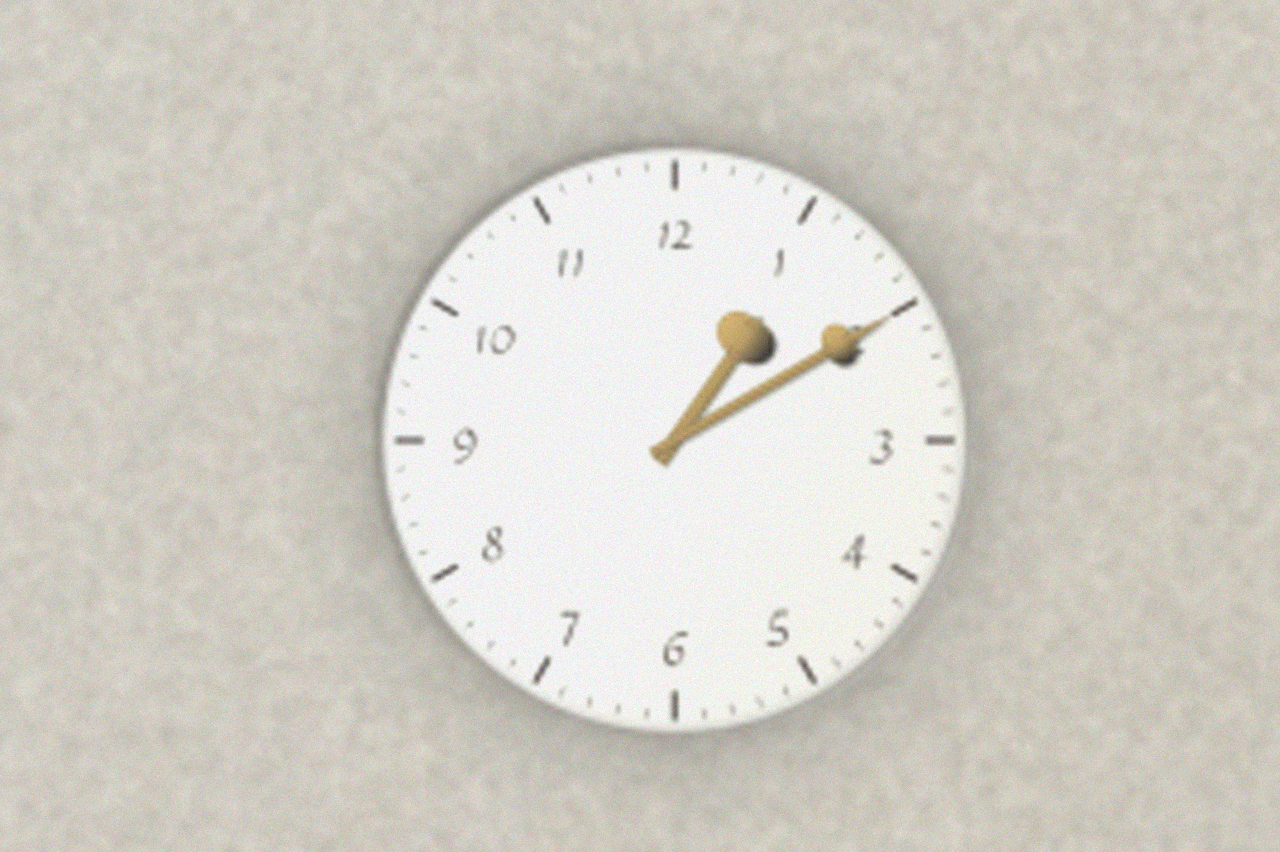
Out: 1h10
